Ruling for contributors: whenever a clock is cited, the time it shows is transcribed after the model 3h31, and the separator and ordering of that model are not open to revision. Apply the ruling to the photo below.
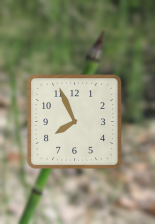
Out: 7h56
